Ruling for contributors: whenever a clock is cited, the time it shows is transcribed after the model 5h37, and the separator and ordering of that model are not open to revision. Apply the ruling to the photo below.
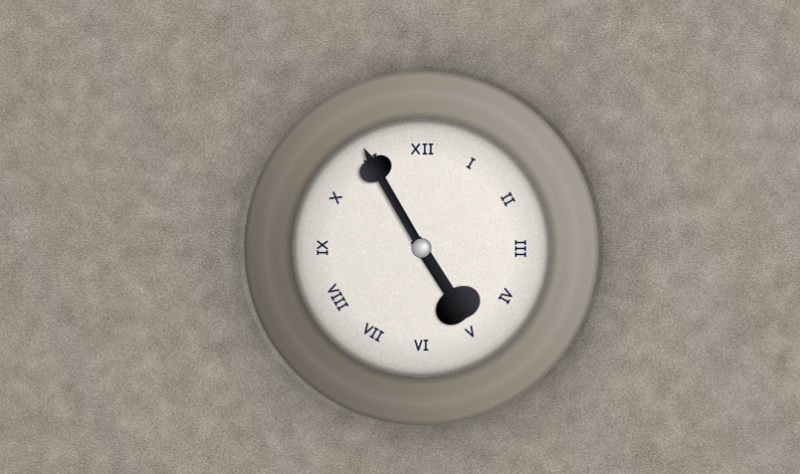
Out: 4h55
